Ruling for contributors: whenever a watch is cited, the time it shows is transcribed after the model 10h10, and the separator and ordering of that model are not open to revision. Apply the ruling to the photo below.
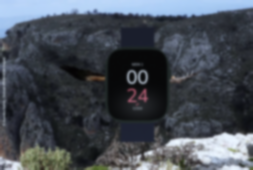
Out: 0h24
